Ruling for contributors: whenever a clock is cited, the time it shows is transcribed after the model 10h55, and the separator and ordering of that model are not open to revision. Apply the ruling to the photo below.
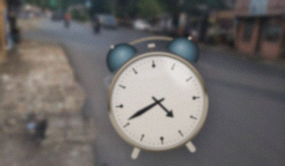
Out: 4h41
